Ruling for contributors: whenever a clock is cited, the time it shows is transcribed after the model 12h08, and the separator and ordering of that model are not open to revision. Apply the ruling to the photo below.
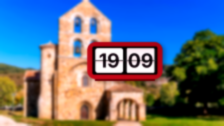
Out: 19h09
